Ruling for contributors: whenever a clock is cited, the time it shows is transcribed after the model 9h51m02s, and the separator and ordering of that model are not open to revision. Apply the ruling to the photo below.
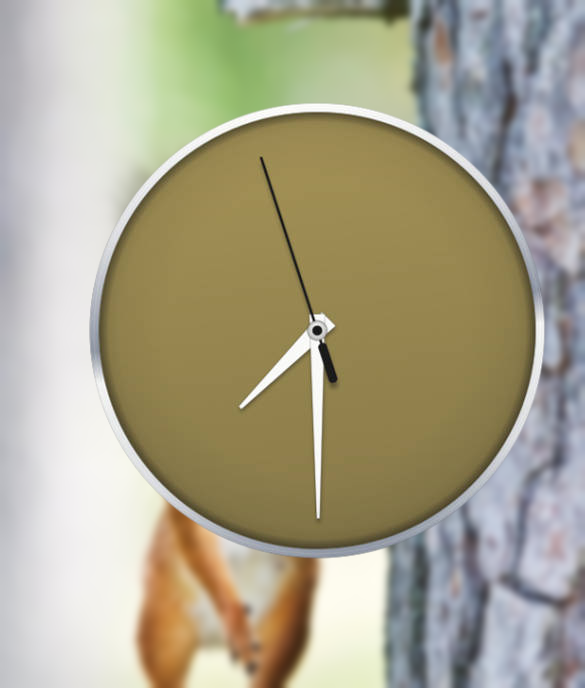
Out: 7h29m57s
